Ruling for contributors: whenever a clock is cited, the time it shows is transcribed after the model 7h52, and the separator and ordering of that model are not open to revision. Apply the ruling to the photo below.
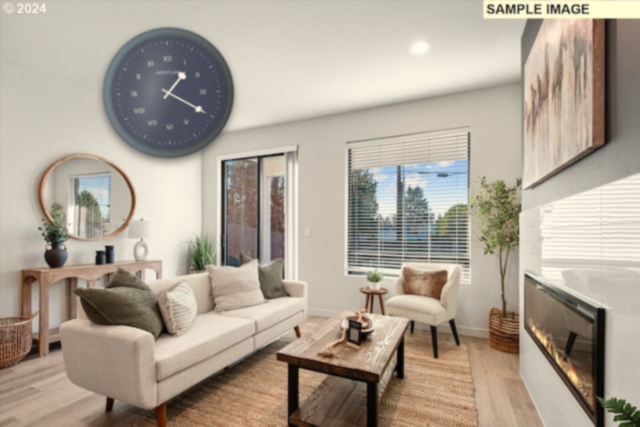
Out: 1h20
